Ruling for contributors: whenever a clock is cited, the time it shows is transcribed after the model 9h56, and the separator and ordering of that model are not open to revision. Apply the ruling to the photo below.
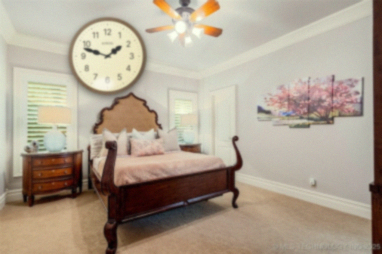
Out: 1h48
